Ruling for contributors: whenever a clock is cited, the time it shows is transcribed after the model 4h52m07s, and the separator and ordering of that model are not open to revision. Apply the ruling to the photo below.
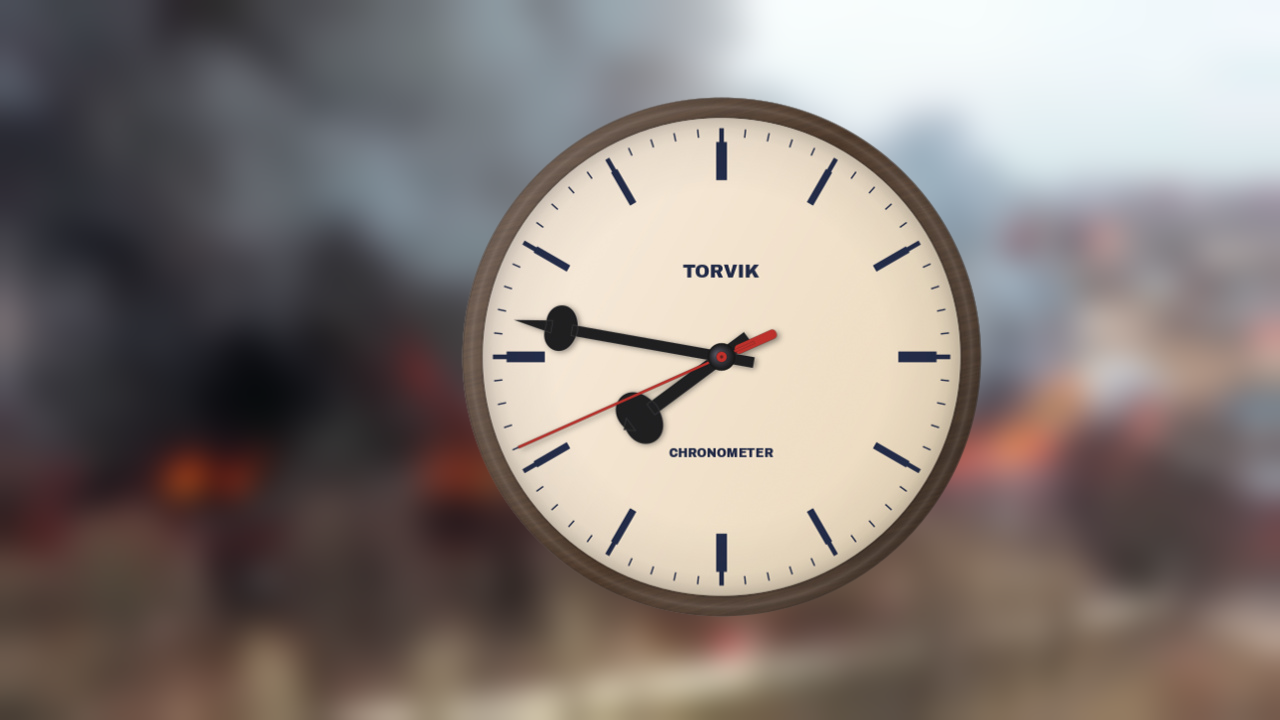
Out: 7h46m41s
